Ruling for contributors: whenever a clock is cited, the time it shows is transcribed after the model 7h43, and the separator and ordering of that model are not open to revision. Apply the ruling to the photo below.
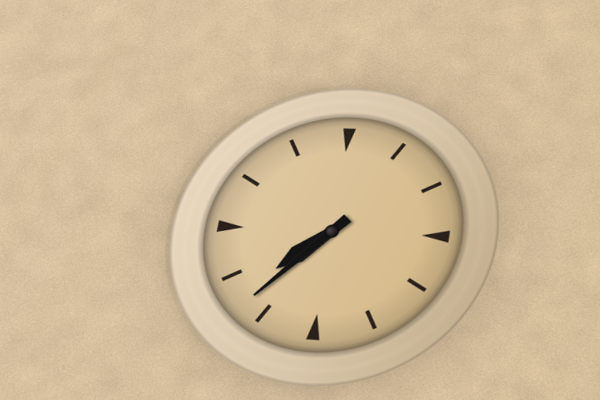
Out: 7h37
